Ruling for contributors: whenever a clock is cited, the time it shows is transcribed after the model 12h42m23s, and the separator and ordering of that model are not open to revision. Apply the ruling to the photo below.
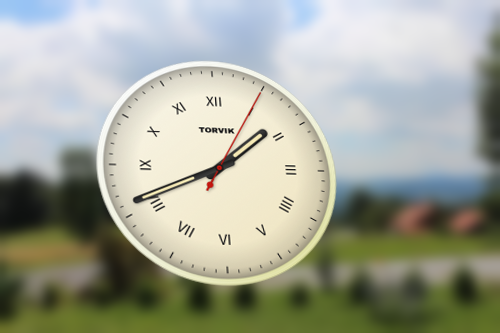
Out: 1h41m05s
